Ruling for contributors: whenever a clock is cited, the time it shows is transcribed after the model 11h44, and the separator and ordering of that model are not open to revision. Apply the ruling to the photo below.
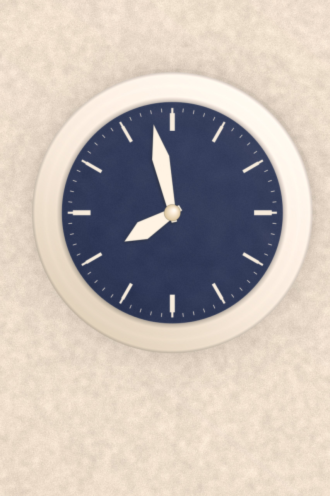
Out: 7h58
